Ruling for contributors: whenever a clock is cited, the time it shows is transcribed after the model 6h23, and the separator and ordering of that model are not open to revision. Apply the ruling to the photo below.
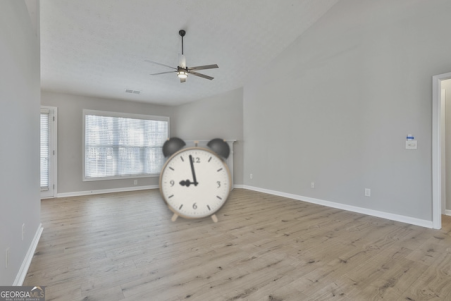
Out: 8h58
